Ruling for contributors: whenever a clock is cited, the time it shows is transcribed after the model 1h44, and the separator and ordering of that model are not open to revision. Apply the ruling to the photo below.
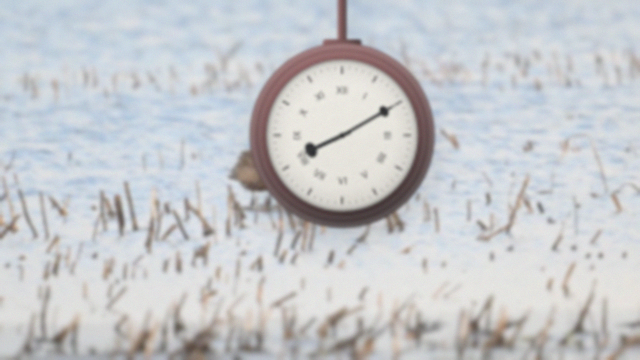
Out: 8h10
